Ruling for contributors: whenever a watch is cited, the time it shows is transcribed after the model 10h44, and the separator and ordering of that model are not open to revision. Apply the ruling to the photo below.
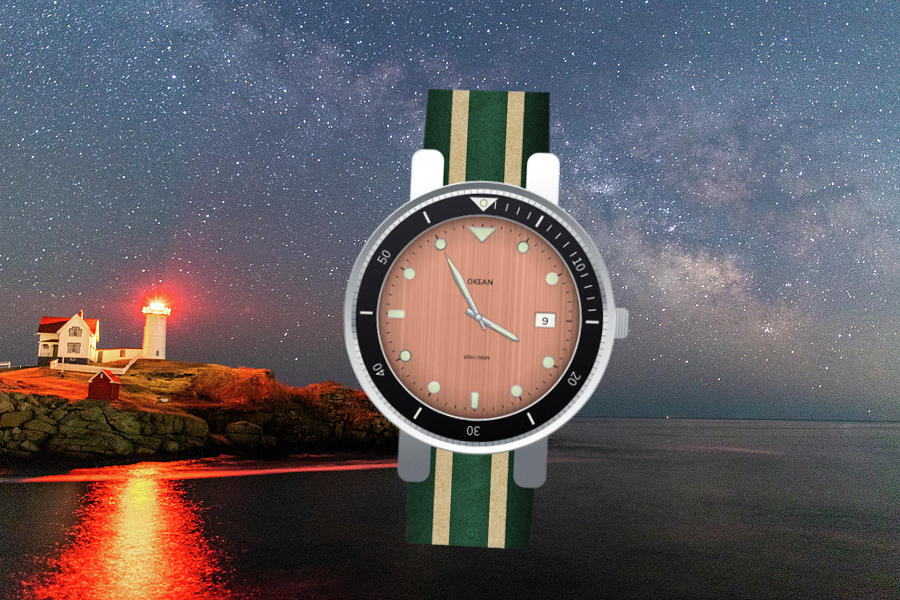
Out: 3h55
